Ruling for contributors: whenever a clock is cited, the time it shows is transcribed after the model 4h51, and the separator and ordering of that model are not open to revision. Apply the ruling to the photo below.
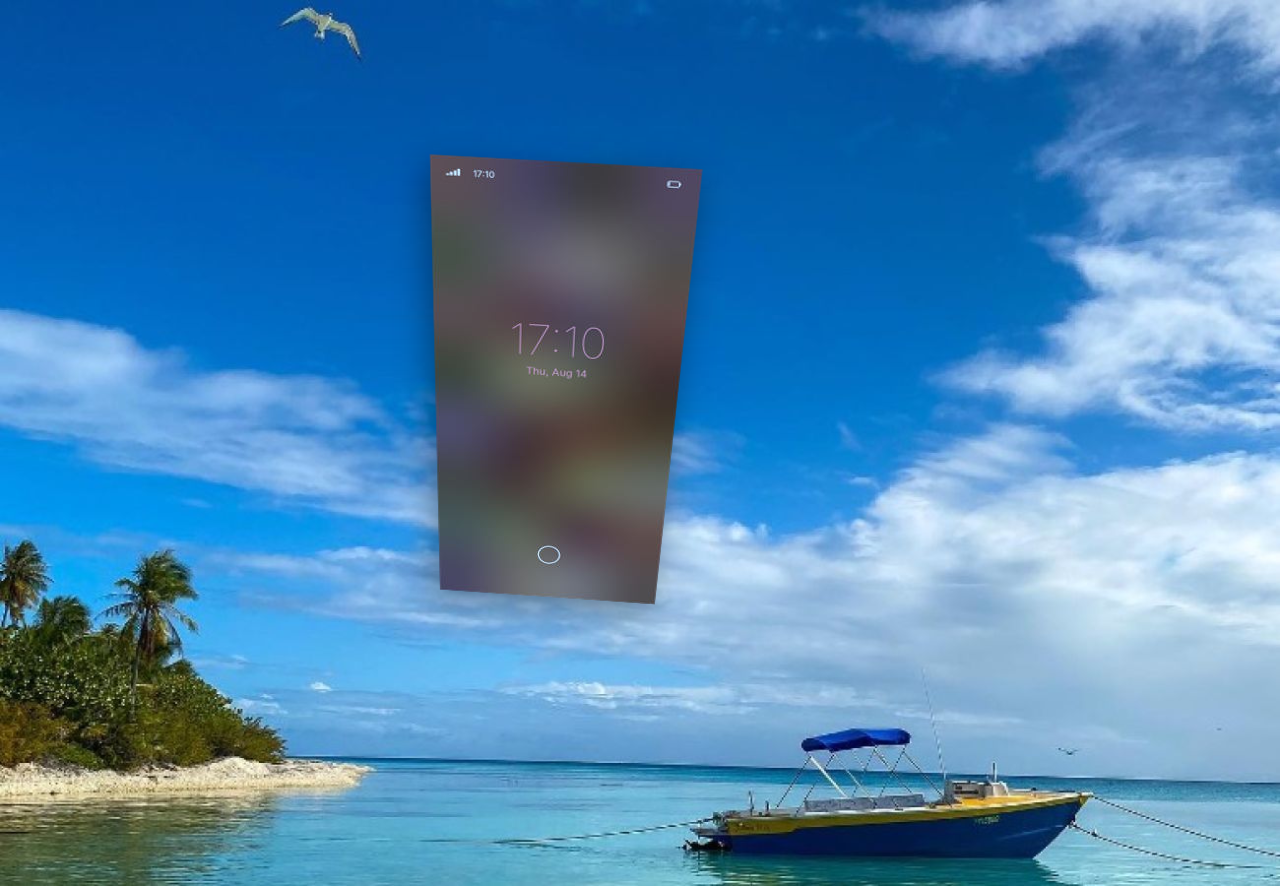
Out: 17h10
